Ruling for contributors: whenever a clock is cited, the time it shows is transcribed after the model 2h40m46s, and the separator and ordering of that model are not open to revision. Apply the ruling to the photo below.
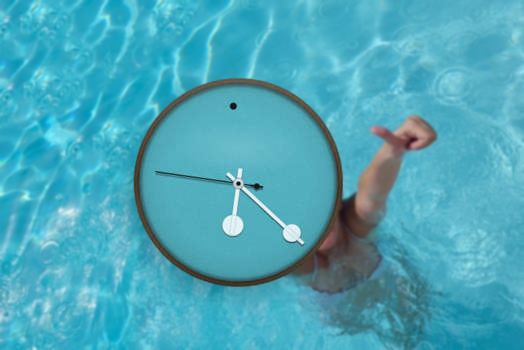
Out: 6h22m47s
